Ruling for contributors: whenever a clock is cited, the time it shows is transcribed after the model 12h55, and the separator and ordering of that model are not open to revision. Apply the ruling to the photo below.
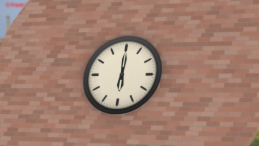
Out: 6h00
